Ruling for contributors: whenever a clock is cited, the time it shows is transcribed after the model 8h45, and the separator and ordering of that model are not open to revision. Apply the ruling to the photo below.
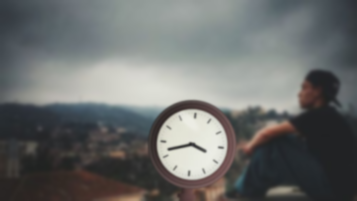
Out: 3h42
